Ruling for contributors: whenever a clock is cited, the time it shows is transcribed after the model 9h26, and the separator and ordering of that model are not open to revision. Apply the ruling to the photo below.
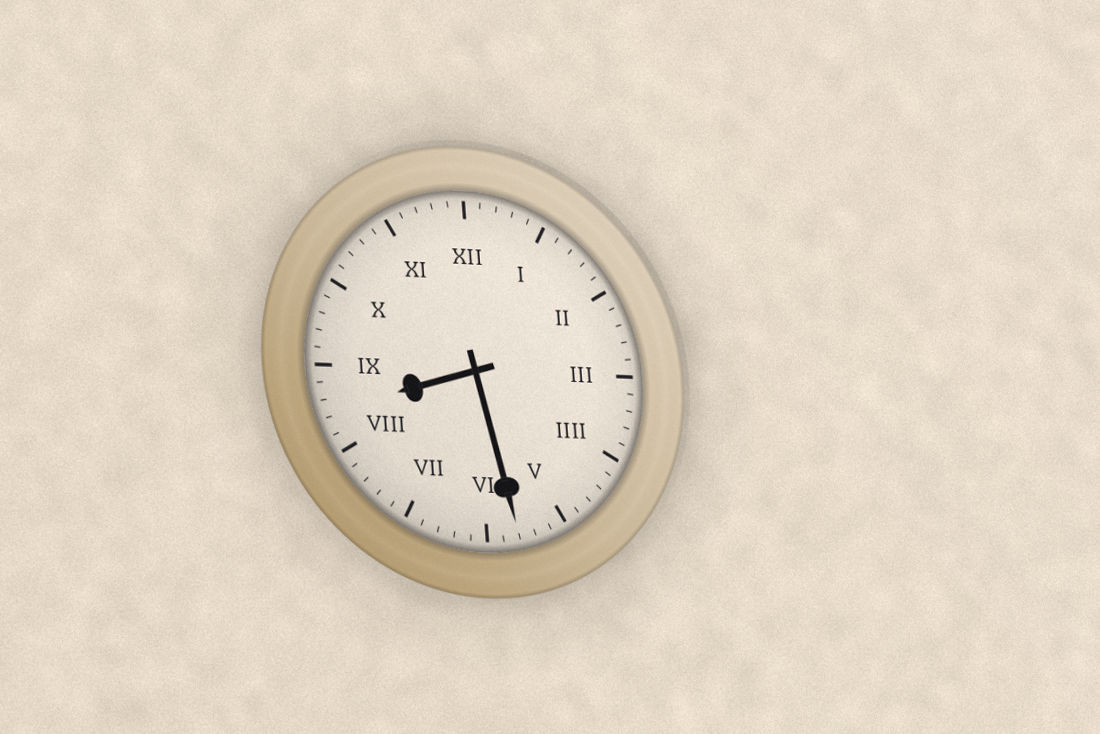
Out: 8h28
